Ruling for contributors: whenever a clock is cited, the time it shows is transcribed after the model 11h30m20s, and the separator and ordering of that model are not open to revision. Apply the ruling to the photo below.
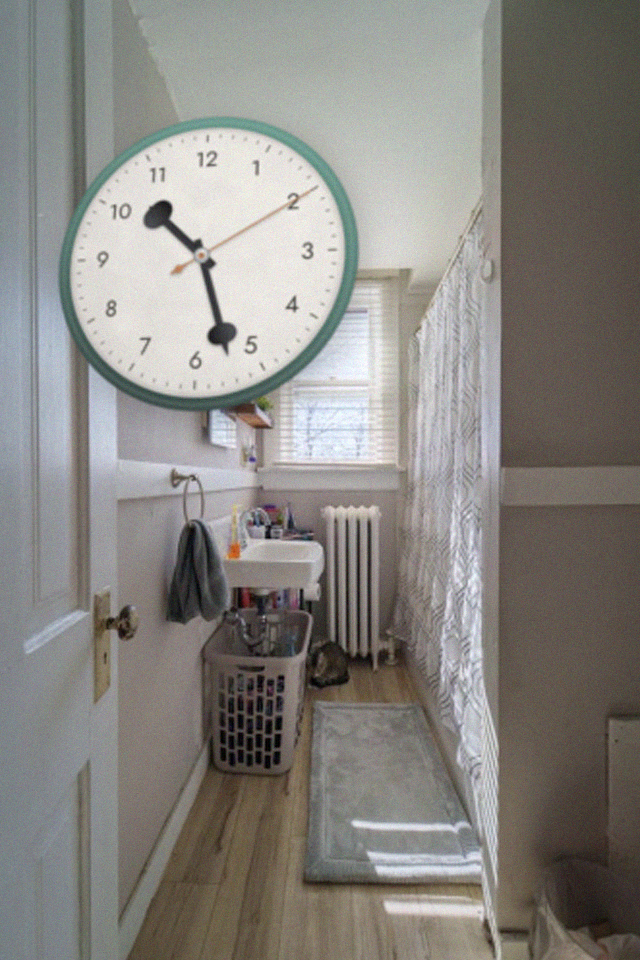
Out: 10h27m10s
